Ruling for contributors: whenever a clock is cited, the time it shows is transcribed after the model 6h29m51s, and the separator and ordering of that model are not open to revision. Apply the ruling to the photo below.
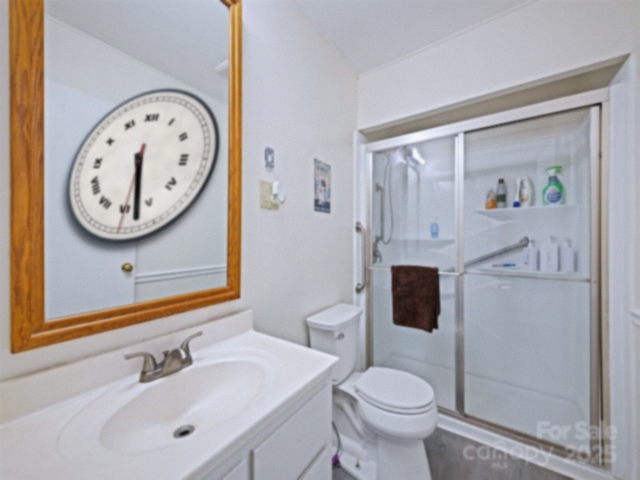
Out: 5h27m30s
